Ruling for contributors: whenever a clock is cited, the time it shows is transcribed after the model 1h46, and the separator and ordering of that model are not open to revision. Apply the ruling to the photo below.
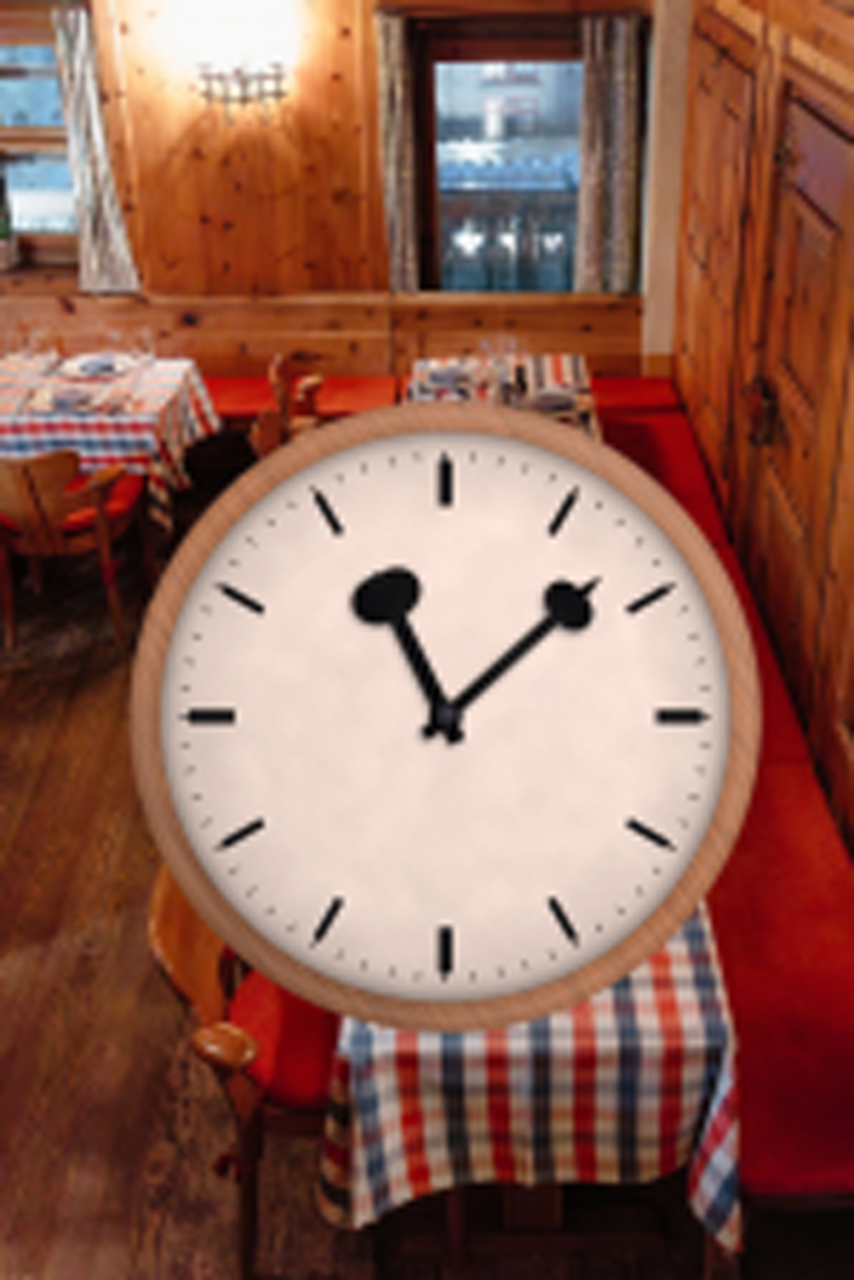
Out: 11h08
